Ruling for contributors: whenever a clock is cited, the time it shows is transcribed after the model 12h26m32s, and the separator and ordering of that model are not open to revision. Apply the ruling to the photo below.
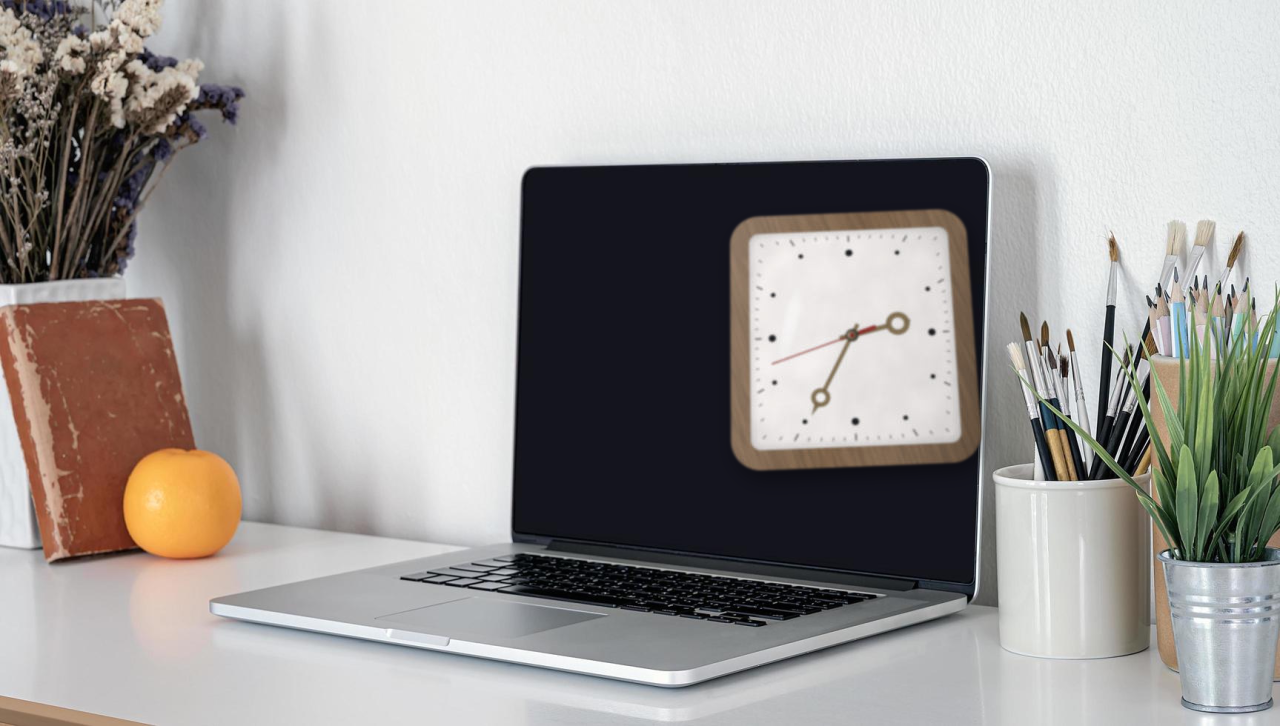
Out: 2h34m42s
